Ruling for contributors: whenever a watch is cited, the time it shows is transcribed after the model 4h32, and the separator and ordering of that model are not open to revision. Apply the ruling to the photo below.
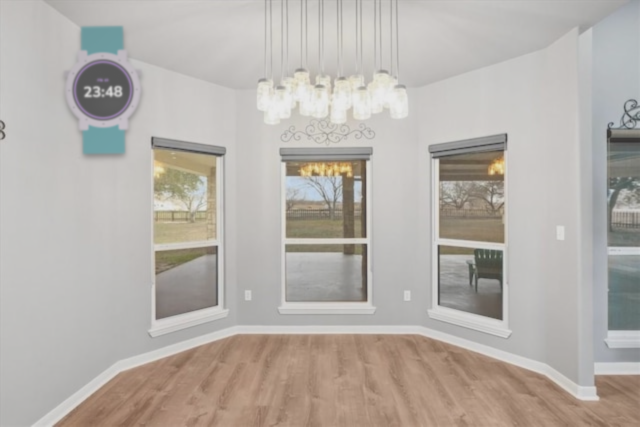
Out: 23h48
